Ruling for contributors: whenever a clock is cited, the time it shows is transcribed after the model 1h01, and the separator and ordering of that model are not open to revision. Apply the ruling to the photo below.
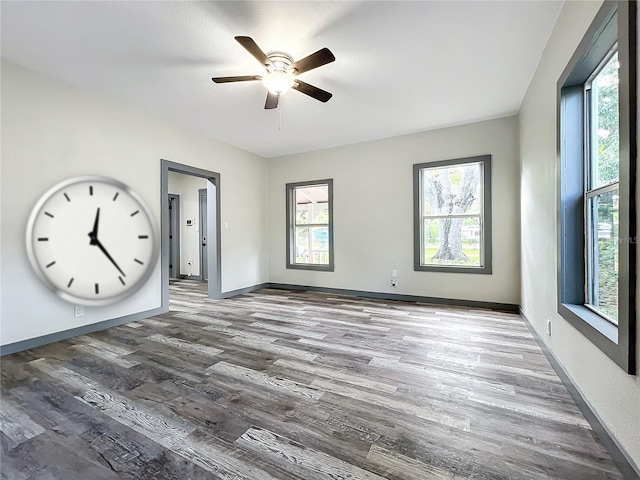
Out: 12h24
